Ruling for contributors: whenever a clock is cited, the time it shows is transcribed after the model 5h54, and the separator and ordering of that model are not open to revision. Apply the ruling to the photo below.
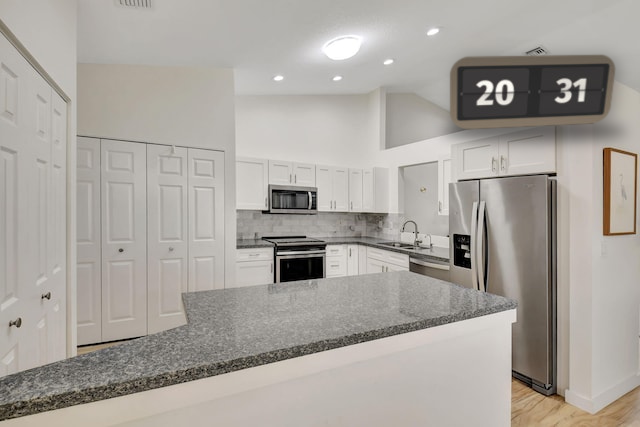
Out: 20h31
